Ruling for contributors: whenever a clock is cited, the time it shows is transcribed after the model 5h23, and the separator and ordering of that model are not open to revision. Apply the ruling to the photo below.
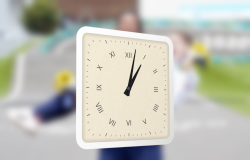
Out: 1h02
